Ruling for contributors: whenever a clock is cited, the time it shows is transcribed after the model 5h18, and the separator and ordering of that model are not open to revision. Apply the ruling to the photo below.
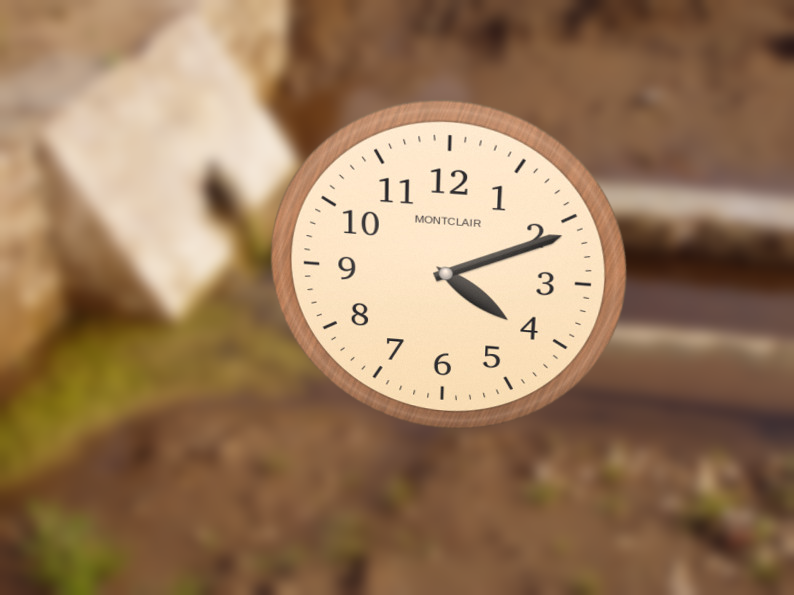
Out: 4h11
